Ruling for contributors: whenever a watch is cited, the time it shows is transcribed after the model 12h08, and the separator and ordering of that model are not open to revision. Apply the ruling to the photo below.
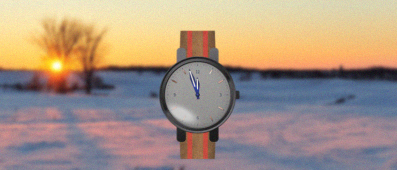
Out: 11h57
